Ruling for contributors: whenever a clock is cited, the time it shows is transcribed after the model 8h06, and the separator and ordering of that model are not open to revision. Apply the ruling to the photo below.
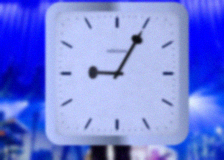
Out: 9h05
